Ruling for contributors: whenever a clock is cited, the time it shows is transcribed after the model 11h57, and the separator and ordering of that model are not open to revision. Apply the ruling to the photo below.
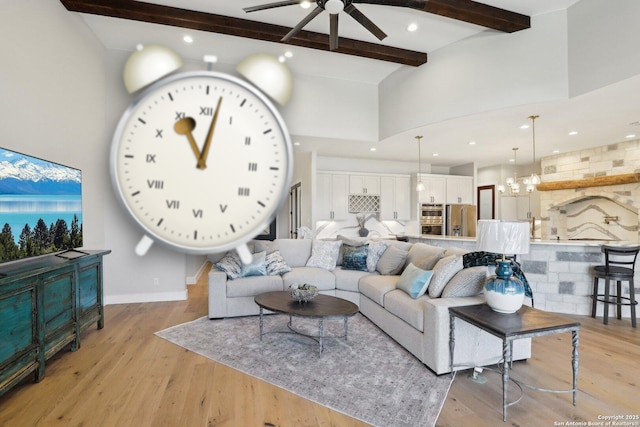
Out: 11h02
